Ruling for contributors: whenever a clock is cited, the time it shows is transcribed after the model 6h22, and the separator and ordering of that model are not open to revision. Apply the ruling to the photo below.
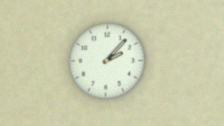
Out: 2h07
